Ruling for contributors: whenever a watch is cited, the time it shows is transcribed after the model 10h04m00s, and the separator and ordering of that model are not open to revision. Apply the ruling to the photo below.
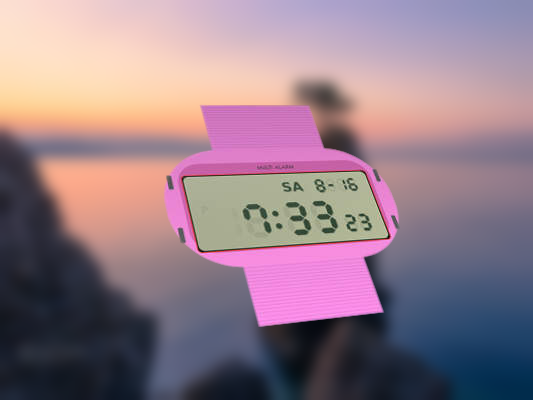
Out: 7h33m23s
